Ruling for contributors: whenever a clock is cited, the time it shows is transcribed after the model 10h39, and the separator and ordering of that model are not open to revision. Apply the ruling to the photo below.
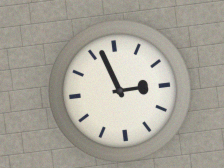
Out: 2h57
